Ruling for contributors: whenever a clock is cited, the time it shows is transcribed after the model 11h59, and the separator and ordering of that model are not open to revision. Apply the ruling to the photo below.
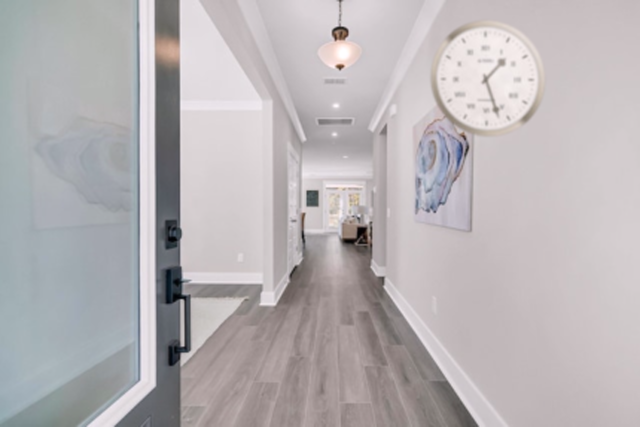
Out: 1h27
